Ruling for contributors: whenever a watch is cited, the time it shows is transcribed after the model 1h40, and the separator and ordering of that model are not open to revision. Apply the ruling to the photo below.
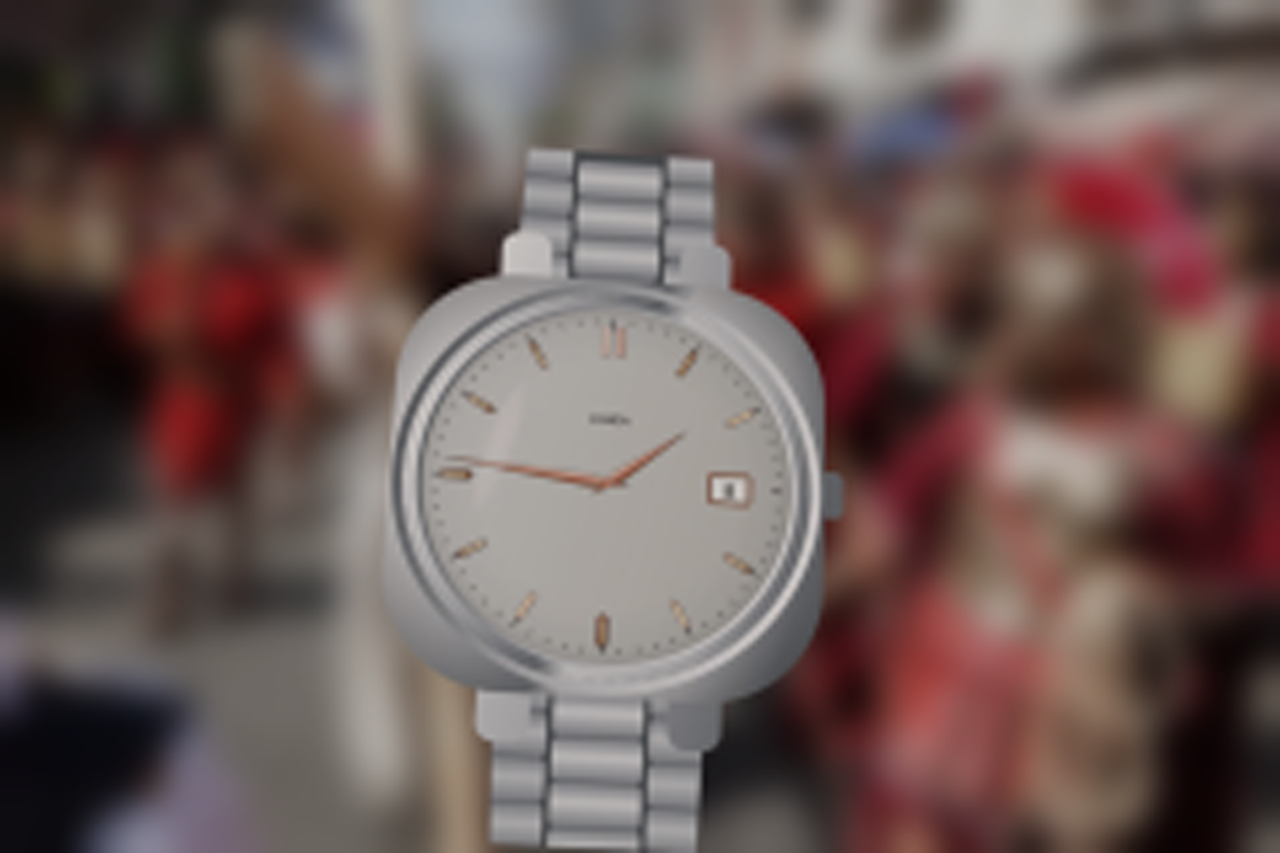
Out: 1h46
